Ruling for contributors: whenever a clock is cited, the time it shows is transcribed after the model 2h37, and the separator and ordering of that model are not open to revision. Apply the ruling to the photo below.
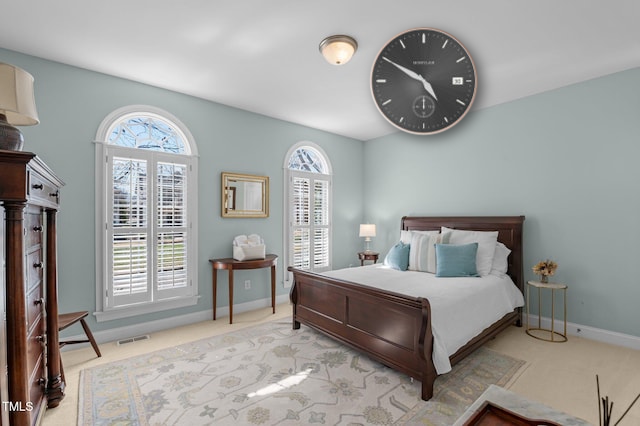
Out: 4h50
